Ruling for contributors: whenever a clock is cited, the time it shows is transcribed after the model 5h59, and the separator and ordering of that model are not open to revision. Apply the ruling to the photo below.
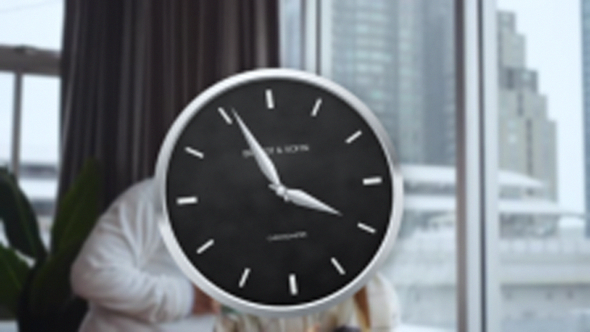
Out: 3h56
